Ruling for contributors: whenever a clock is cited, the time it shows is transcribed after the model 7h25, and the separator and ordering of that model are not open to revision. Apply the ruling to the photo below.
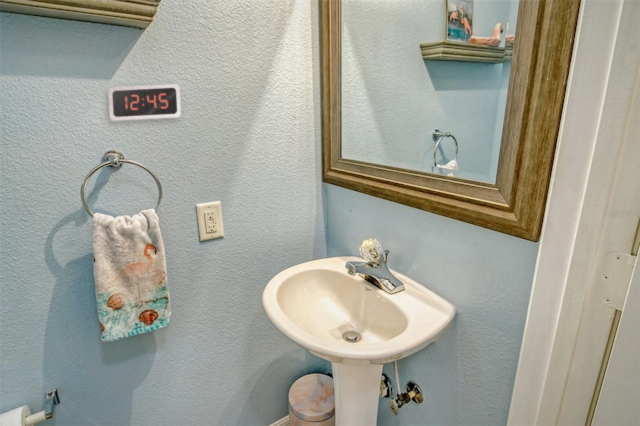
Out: 12h45
